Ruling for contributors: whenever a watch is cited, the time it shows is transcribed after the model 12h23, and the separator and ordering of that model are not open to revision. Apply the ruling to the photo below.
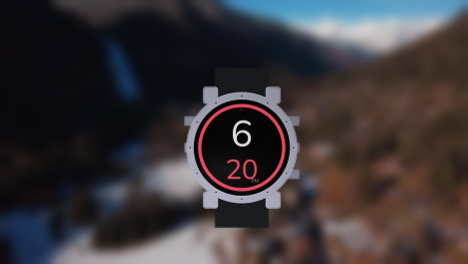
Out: 6h20
